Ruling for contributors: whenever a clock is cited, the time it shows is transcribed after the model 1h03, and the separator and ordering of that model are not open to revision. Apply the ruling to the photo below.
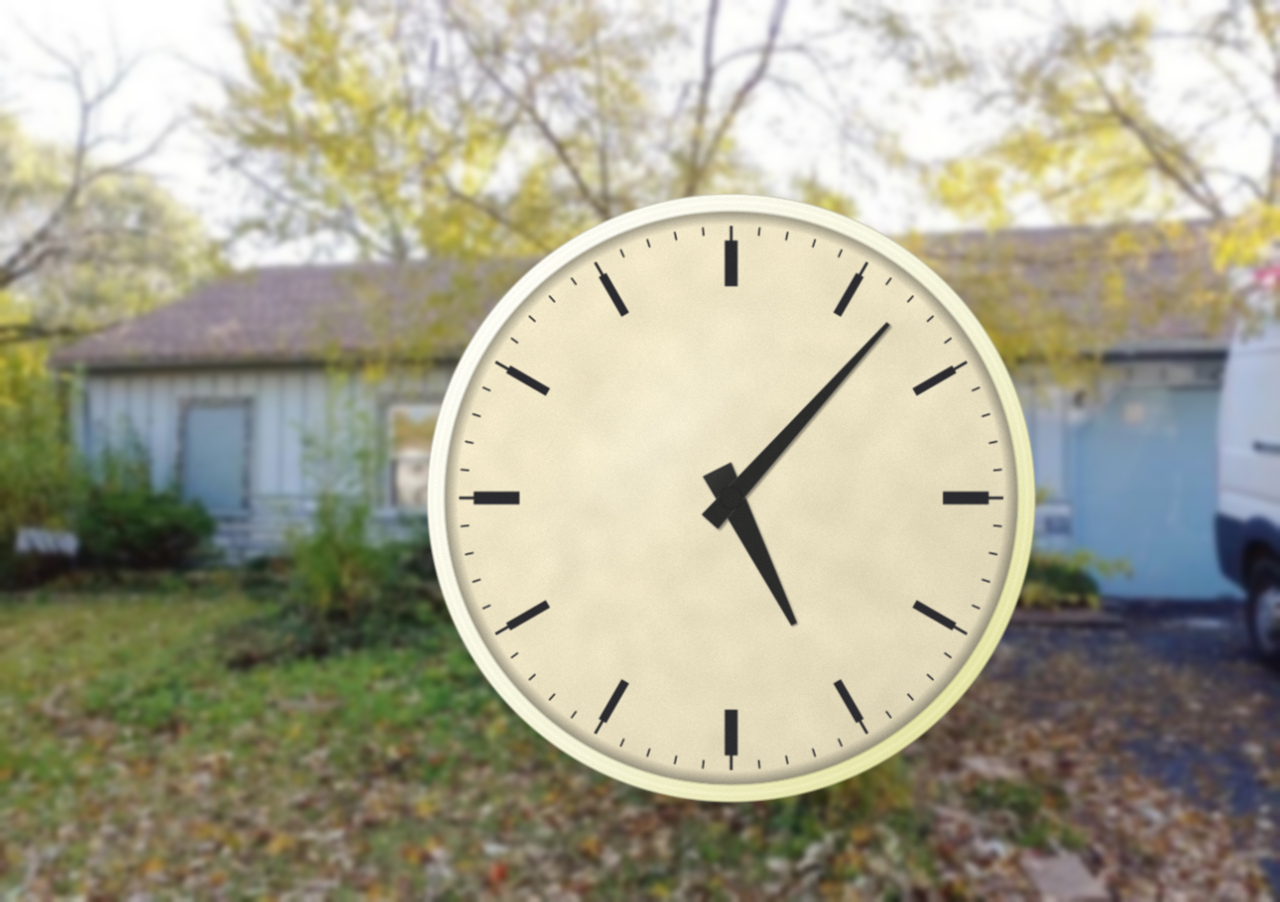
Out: 5h07
